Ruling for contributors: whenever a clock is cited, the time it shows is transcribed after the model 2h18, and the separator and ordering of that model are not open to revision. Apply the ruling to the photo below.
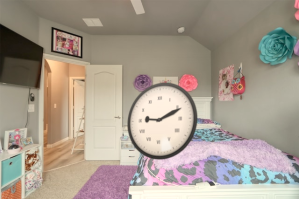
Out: 9h11
